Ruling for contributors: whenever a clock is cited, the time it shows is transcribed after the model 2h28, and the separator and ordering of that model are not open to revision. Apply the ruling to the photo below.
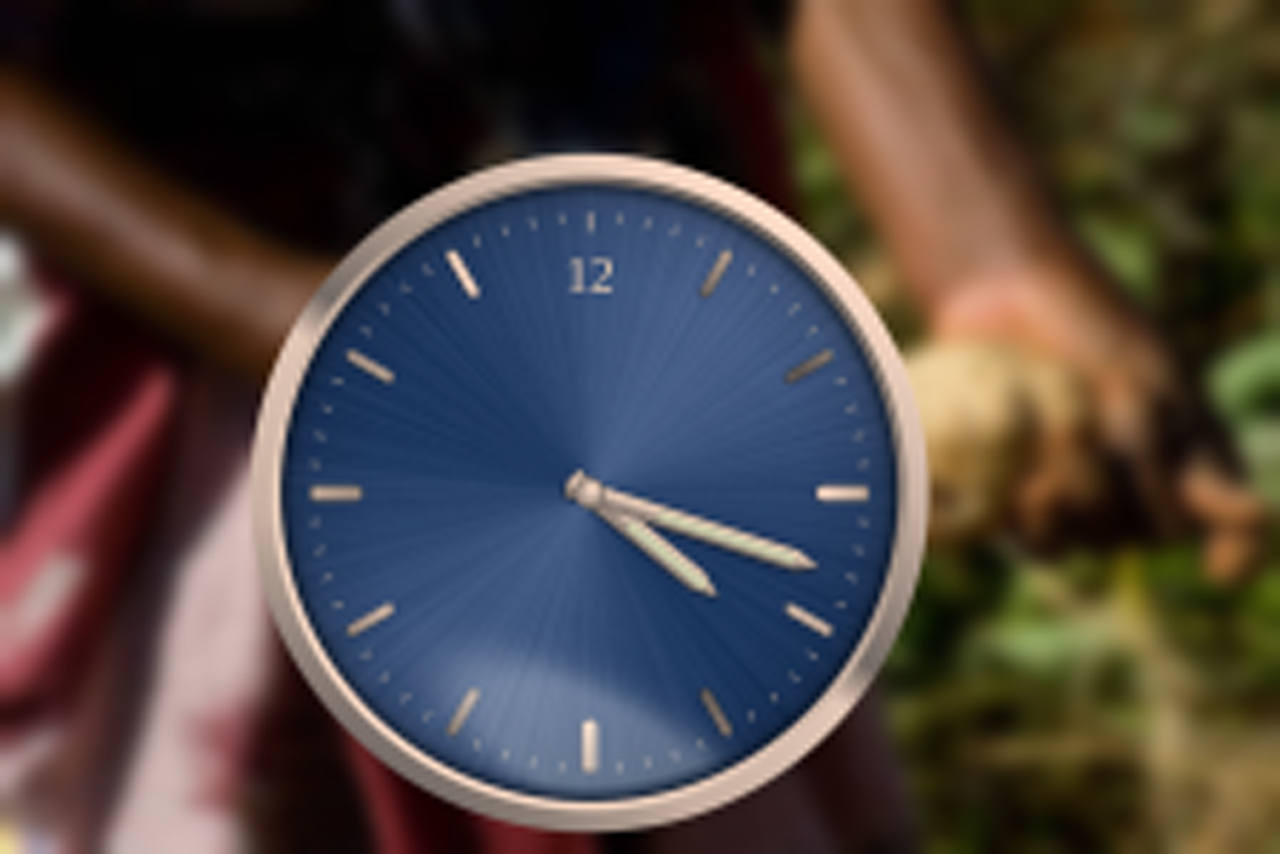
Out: 4h18
